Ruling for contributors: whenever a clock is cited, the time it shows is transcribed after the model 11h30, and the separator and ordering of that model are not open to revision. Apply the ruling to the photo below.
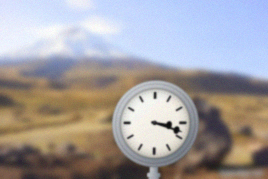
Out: 3h18
